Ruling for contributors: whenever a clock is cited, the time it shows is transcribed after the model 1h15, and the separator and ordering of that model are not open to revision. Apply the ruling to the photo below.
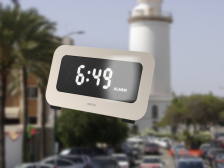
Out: 6h49
